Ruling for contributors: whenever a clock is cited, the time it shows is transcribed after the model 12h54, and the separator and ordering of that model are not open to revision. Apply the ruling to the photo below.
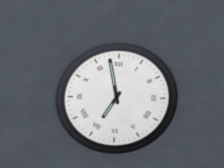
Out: 6h58
